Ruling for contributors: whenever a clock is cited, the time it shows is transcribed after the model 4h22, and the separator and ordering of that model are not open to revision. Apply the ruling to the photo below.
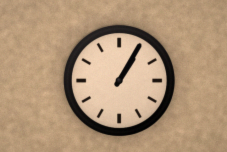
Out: 1h05
